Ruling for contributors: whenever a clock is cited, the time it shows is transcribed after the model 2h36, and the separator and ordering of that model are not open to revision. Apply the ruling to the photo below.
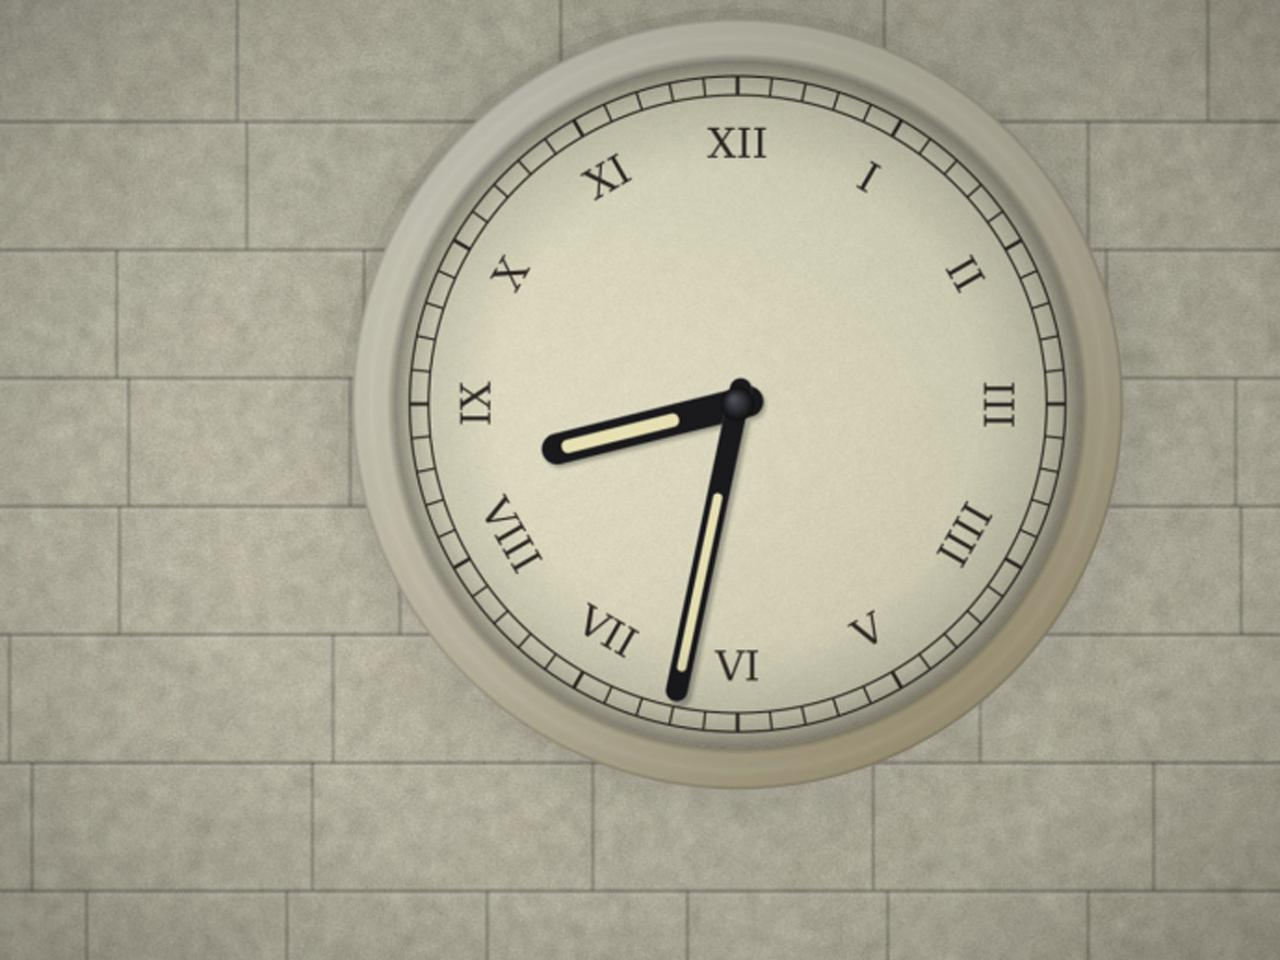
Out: 8h32
